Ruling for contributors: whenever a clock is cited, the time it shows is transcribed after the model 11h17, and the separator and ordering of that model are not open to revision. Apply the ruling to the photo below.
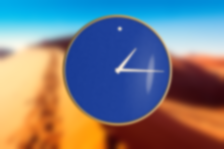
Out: 1h15
